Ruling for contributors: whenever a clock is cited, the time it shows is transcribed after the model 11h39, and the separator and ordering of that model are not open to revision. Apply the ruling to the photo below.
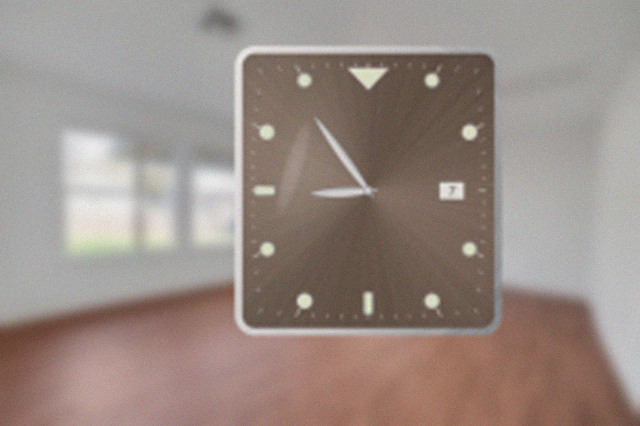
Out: 8h54
